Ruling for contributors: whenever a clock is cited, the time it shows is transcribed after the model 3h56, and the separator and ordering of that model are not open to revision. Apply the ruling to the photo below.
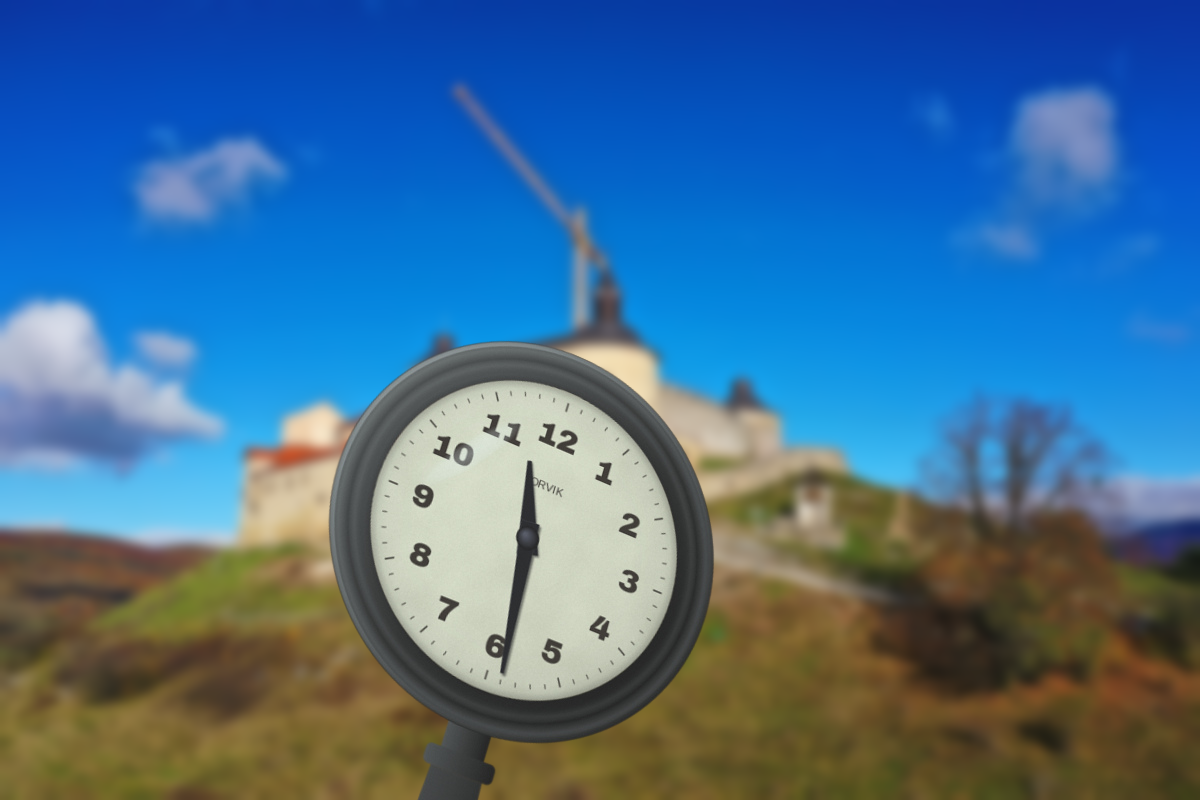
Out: 11h29
